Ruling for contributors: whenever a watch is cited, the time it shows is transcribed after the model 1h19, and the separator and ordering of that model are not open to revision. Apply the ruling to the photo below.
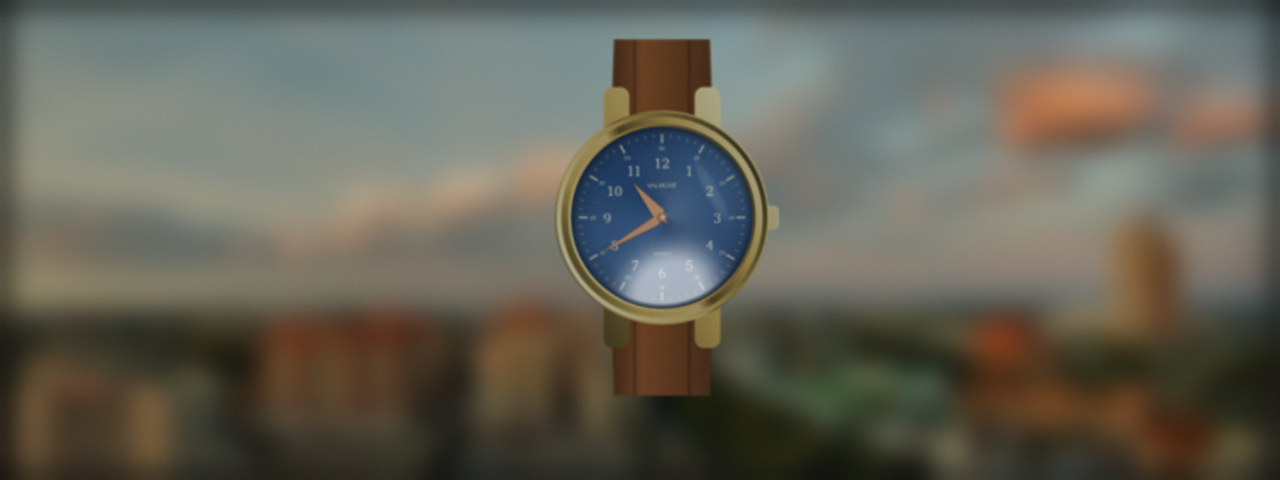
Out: 10h40
